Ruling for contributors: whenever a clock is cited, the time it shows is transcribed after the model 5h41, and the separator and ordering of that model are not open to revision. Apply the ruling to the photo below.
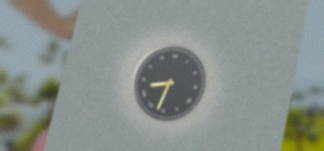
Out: 8h32
